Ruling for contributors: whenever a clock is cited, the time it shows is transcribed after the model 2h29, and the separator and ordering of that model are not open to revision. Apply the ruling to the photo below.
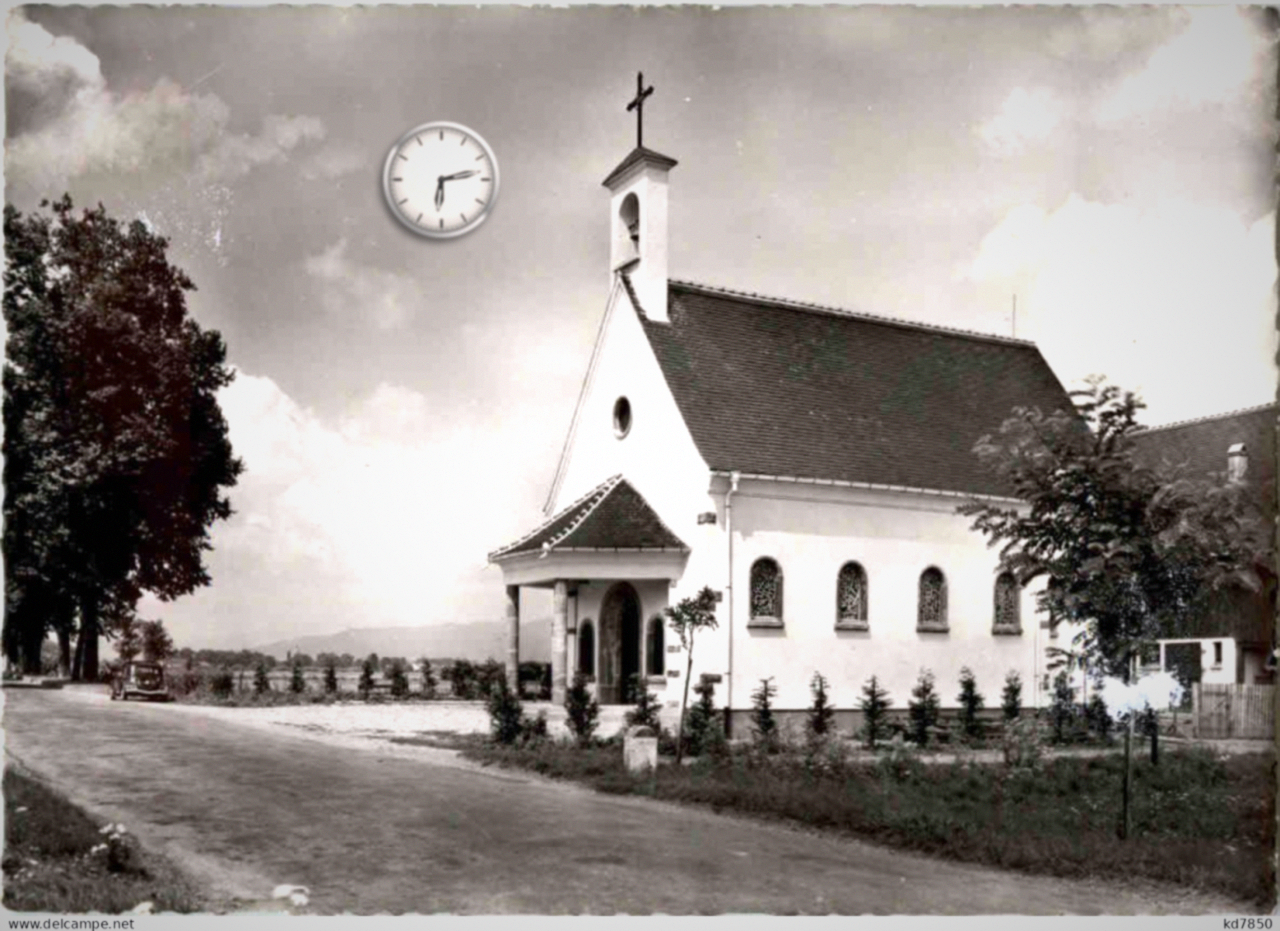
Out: 6h13
